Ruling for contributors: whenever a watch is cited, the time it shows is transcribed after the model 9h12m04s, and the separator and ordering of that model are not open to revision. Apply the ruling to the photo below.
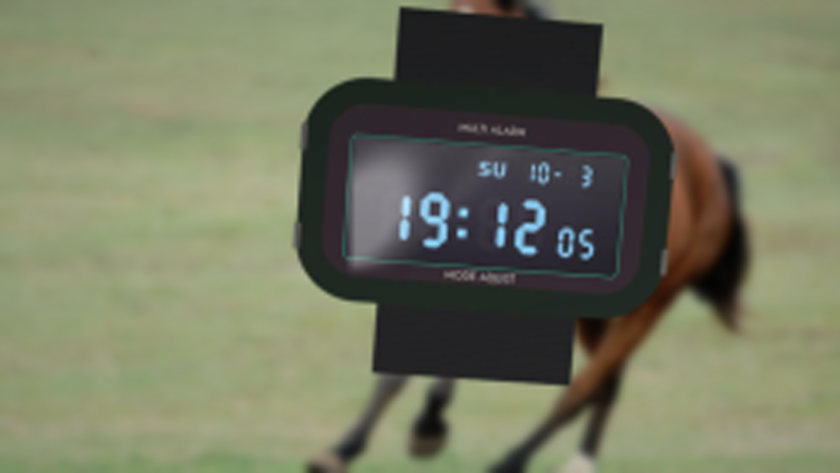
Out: 19h12m05s
